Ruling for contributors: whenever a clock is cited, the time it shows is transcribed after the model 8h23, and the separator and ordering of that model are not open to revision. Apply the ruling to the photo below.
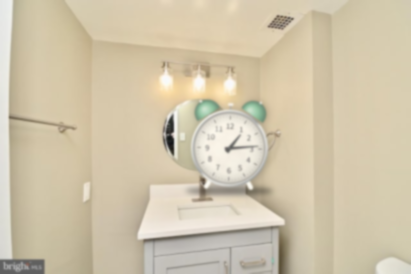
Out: 1h14
